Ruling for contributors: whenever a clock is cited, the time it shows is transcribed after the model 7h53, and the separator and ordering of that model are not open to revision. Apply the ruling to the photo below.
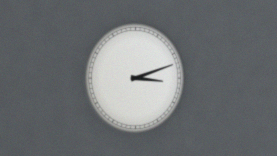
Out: 3h12
